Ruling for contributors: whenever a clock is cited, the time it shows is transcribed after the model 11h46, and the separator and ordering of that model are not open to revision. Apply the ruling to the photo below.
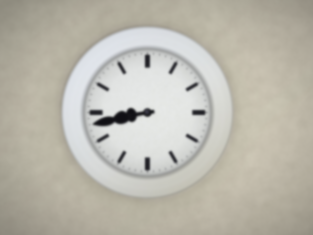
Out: 8h43
